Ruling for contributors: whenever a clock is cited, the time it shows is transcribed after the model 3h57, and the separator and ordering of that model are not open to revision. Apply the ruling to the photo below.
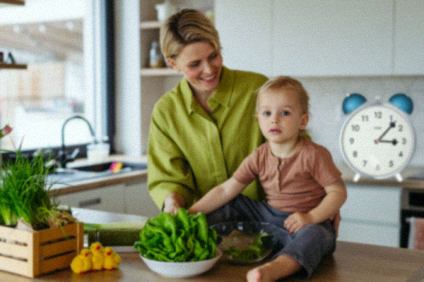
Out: 3h07
